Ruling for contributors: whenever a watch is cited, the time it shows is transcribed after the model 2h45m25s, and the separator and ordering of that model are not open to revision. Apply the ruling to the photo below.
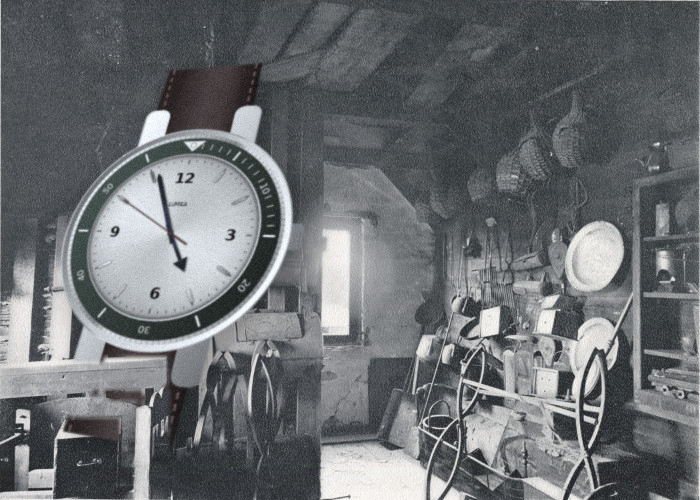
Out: 4h55m50s
